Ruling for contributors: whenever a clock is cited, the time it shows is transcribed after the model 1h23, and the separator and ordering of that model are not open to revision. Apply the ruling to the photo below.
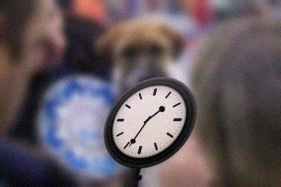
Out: 1h34
